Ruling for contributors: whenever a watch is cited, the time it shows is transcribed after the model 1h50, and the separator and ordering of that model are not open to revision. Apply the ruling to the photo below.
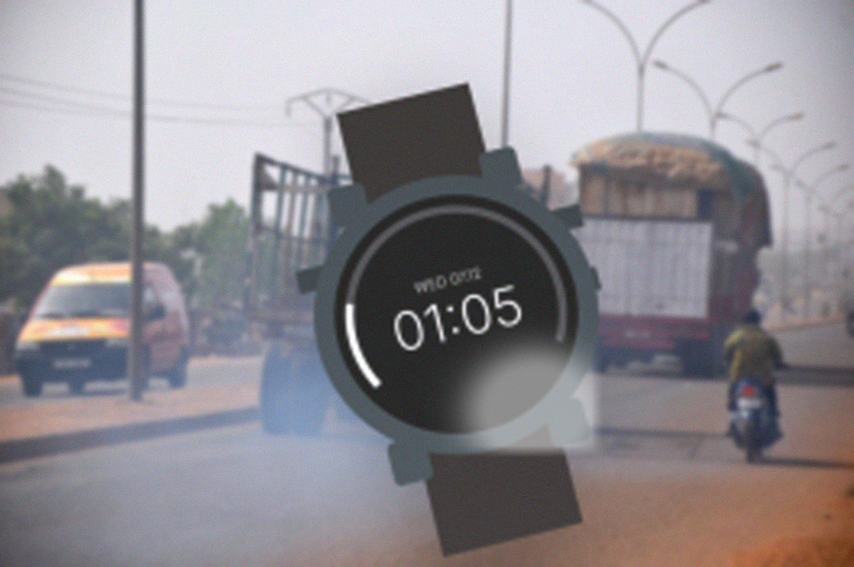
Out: 1h05
